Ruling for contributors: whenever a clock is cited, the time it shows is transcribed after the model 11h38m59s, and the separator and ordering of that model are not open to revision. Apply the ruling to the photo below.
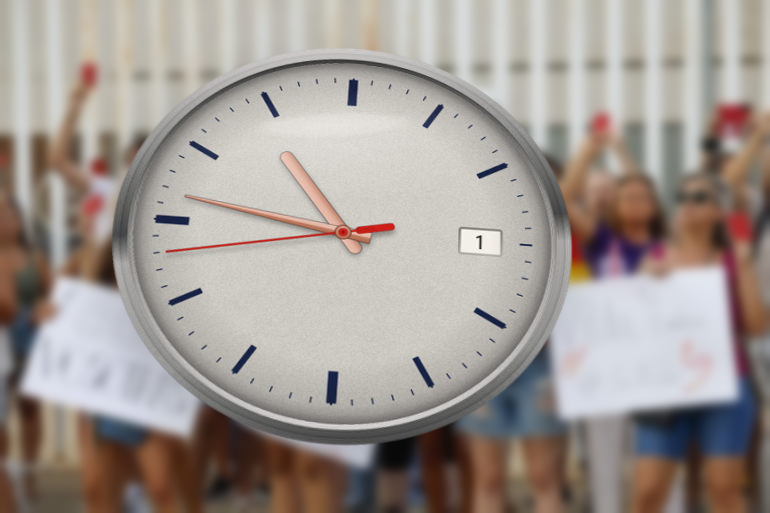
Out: 10h46m43s
